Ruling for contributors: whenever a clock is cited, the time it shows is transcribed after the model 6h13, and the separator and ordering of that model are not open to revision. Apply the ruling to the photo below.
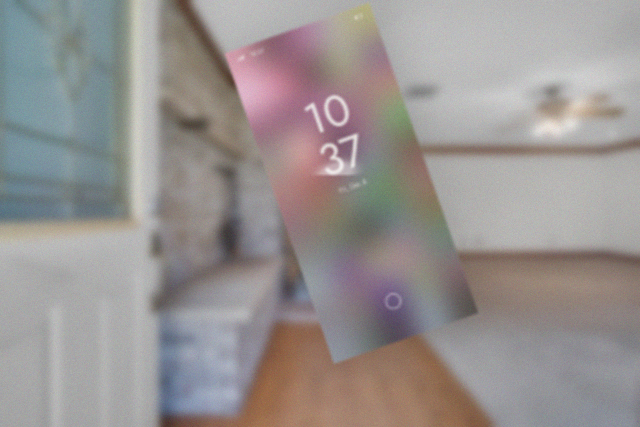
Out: 10h37
